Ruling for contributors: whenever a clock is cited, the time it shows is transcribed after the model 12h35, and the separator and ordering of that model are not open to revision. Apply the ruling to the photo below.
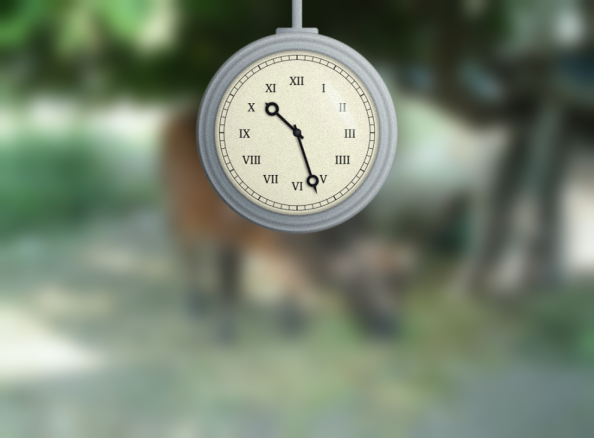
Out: 10h27
